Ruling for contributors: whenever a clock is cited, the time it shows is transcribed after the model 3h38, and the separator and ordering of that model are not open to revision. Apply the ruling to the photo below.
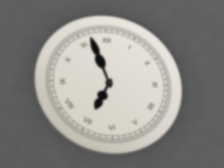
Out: 6h57
